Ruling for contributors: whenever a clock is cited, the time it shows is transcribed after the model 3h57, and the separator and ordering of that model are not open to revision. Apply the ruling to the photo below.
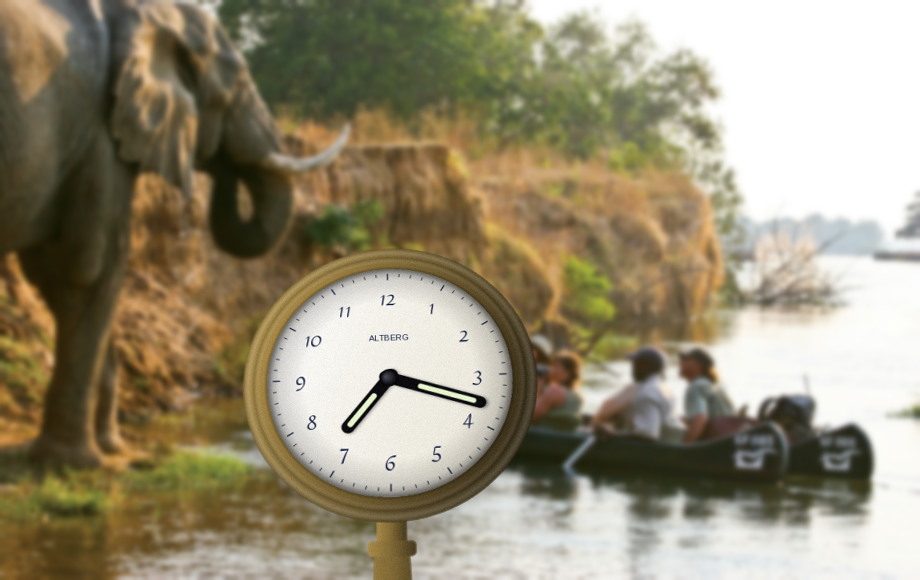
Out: 7h18
